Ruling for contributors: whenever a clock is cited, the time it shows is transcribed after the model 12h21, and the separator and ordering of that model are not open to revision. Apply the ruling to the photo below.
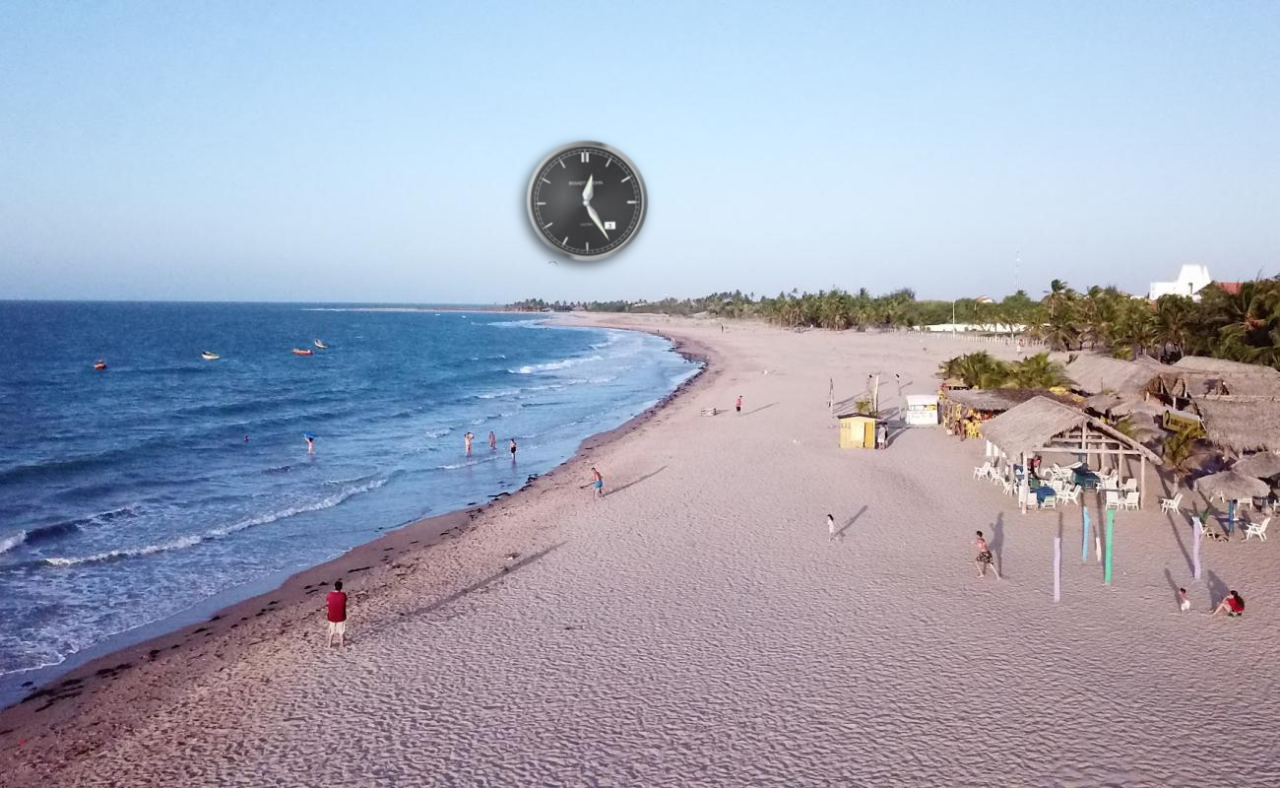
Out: 12h25
